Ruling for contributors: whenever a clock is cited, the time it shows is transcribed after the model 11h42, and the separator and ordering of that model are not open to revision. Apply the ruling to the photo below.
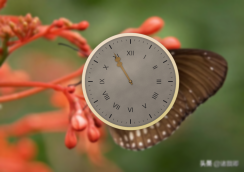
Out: 10h55
